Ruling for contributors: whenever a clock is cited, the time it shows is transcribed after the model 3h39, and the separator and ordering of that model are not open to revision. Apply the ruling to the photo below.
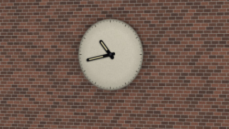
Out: 10h43
